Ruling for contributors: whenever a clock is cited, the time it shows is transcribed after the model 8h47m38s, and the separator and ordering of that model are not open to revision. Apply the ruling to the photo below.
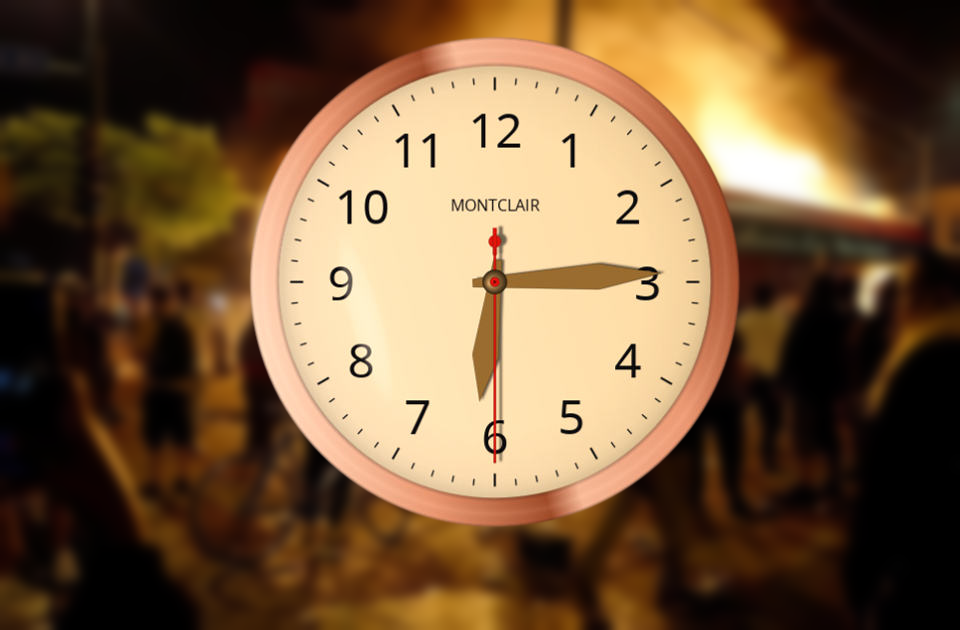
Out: 6h14m30s
